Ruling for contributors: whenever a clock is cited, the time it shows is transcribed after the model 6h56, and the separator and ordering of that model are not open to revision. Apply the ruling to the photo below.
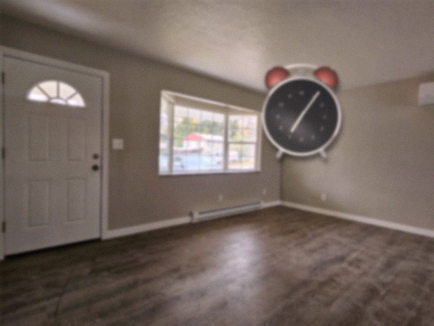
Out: 7h06
